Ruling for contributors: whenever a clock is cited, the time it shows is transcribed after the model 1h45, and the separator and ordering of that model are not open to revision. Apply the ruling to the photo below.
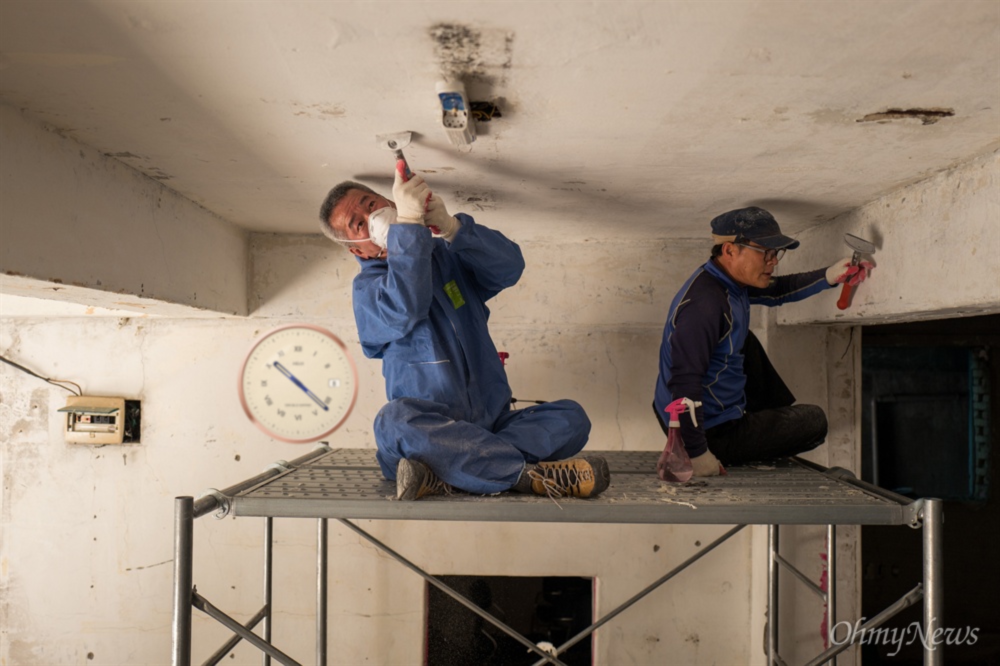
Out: 10h22
